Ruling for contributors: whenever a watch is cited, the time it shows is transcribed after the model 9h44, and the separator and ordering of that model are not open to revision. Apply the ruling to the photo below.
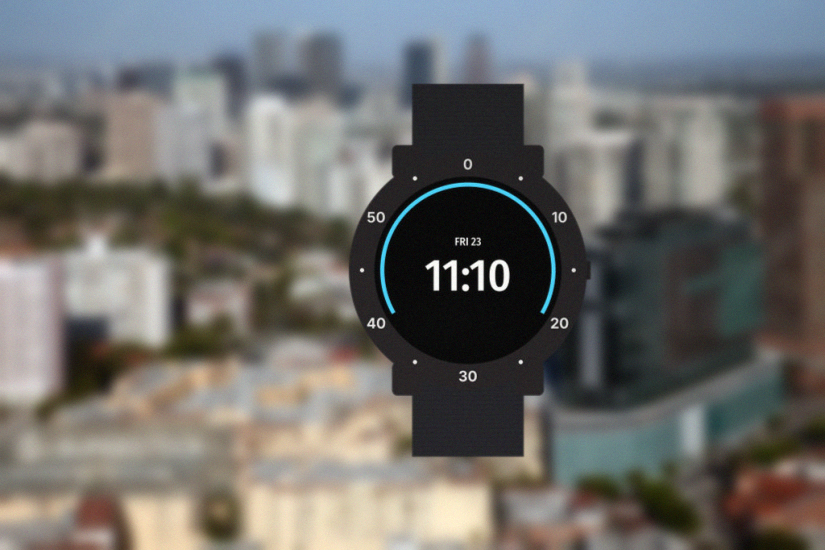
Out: 11h10
